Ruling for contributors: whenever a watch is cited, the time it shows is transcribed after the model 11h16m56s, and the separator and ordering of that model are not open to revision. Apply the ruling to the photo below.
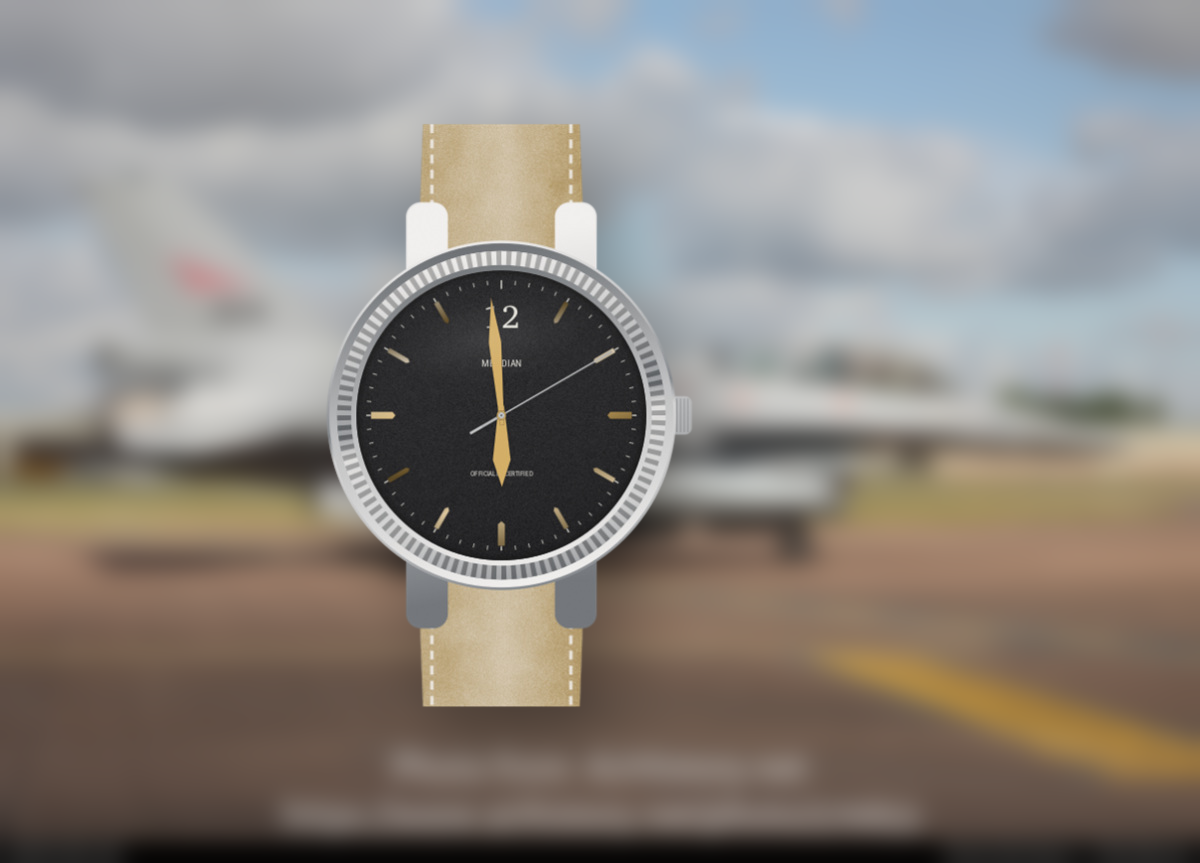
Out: 5h59m10s
